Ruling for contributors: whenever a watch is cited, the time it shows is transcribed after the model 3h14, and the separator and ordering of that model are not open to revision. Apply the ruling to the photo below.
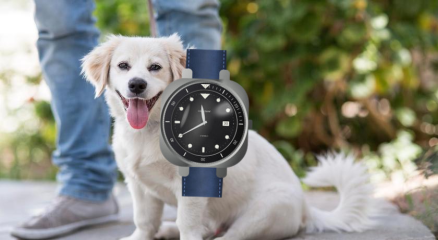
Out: 11h40
